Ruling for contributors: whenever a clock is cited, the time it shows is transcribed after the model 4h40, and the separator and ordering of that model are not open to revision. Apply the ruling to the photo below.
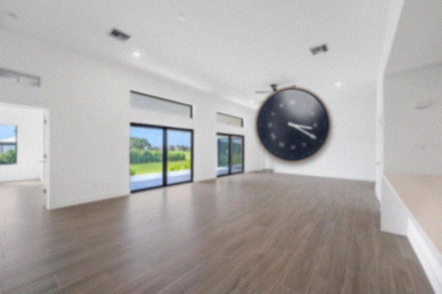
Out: 3h20
